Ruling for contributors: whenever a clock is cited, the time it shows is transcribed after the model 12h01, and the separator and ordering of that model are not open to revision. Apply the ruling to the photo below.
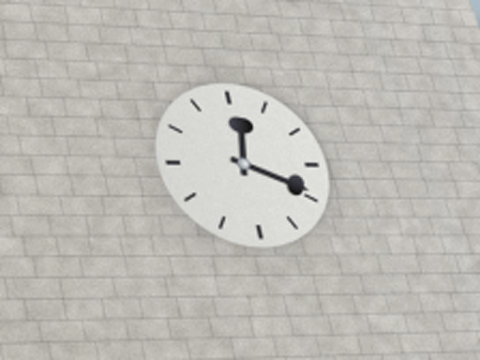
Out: 12h19
